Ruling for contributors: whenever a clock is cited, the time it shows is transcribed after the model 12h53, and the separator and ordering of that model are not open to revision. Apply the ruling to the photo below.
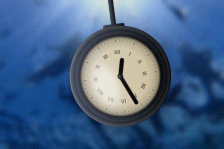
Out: 12h26
